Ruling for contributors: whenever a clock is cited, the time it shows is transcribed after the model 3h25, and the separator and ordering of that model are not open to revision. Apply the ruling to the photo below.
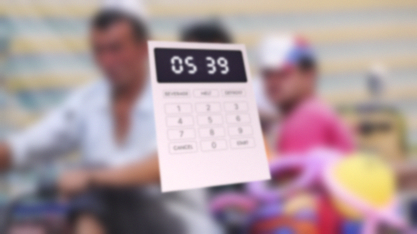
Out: 5h39
